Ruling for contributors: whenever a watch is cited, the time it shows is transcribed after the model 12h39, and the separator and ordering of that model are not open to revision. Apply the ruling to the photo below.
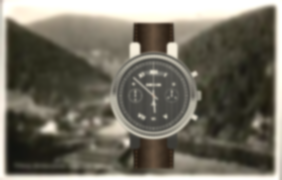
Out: 5h52
